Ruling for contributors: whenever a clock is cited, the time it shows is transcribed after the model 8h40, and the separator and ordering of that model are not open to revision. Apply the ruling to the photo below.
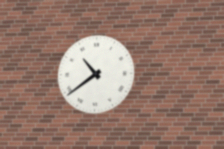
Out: 10h39
